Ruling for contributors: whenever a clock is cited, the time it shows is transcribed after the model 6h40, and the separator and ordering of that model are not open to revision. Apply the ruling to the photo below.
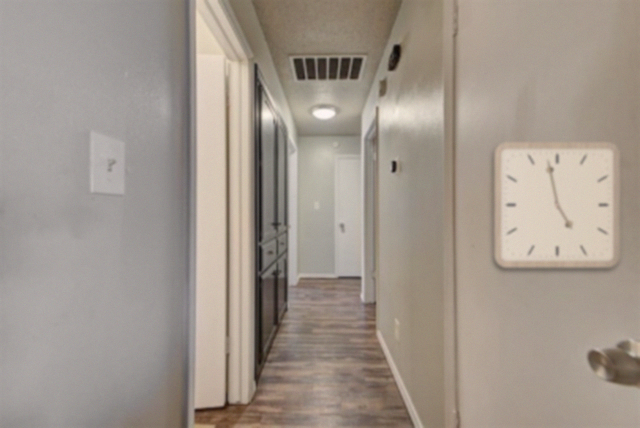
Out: 4h58
